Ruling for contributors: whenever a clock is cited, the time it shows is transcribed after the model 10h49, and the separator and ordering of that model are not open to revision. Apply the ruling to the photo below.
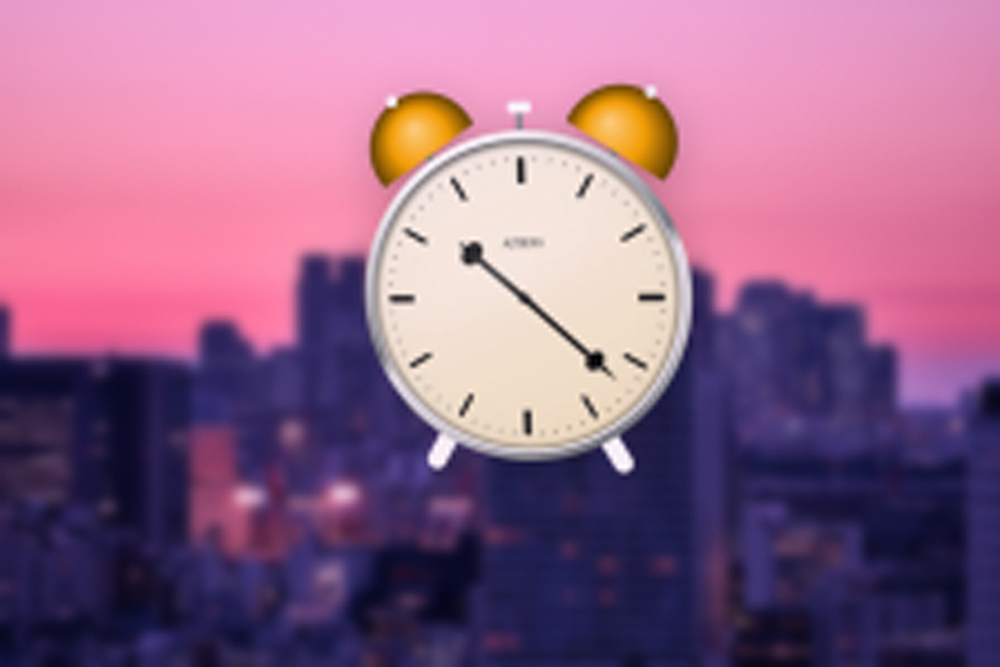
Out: 10h22
